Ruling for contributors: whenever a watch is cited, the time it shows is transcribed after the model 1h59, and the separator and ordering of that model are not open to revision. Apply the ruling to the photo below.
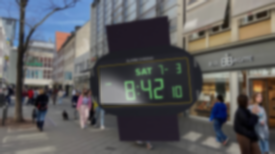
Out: 8h42
